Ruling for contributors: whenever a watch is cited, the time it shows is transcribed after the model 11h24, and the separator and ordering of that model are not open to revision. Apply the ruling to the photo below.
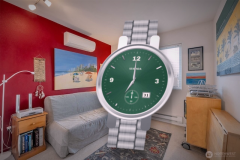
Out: 7h00
